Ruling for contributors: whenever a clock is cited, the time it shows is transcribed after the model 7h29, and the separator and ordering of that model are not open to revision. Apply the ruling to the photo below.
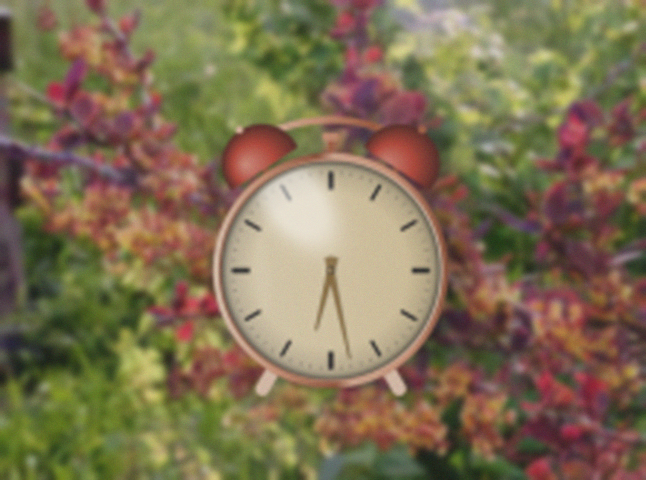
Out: 6h28
